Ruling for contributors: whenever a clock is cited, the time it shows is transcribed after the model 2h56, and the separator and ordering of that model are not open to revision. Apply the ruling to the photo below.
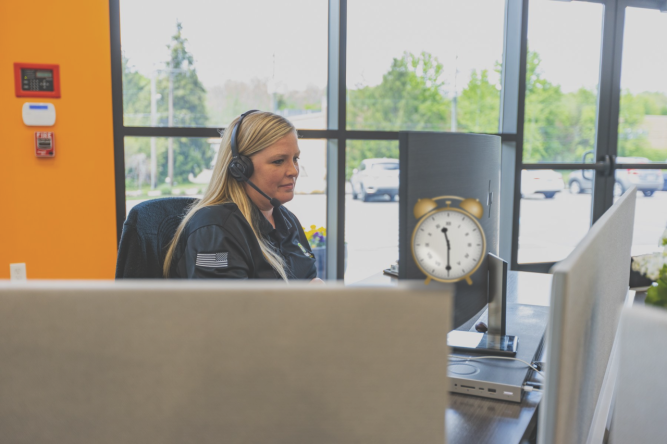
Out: 11h30
